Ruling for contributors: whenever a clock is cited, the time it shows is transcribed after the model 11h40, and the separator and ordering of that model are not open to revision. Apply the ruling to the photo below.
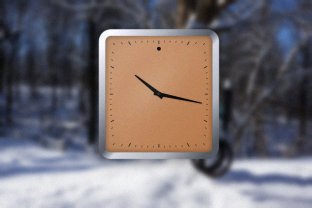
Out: 10h17
